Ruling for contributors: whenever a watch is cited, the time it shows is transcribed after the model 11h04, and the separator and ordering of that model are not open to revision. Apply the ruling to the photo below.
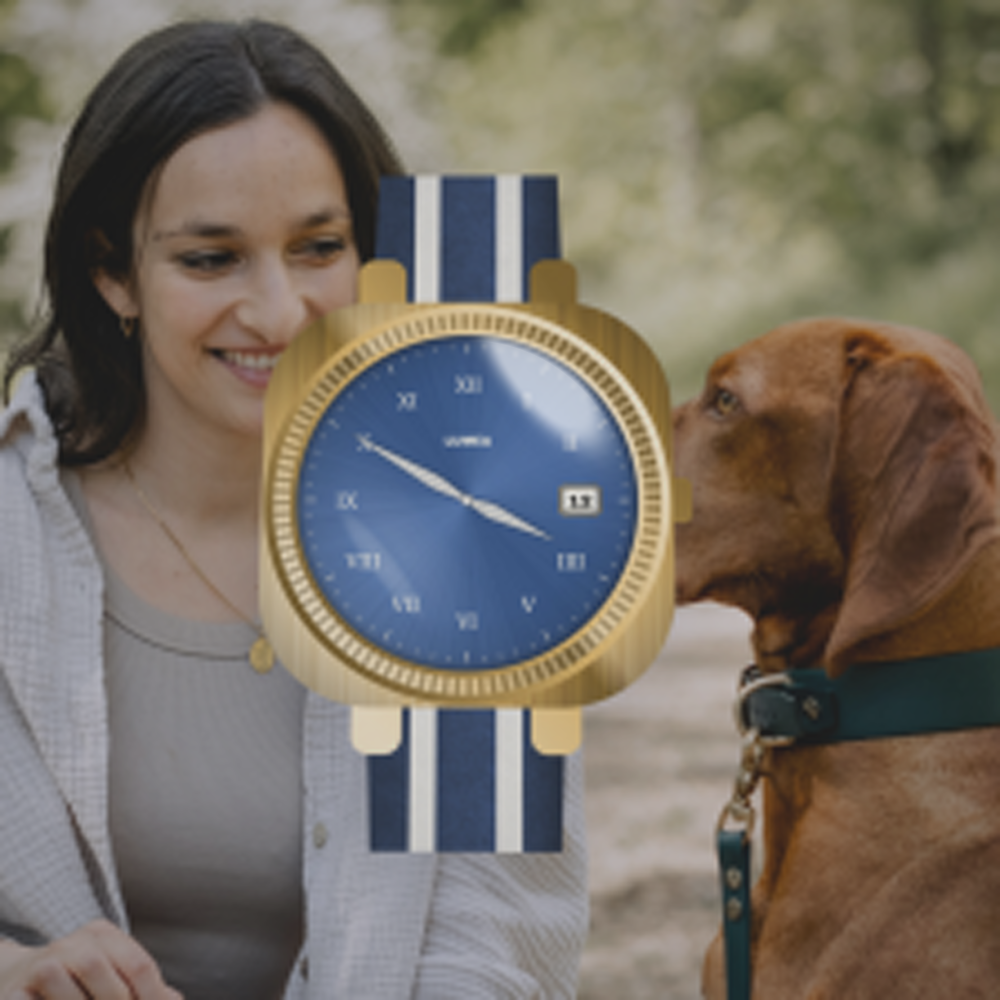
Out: 3h50
